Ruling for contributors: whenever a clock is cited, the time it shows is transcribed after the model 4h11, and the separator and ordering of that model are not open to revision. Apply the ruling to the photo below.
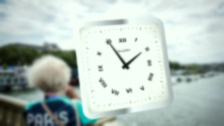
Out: 1h55
